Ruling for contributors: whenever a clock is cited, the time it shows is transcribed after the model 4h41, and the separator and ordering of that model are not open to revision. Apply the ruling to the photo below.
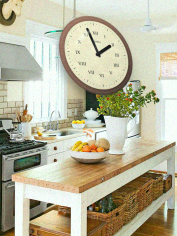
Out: 1h57
